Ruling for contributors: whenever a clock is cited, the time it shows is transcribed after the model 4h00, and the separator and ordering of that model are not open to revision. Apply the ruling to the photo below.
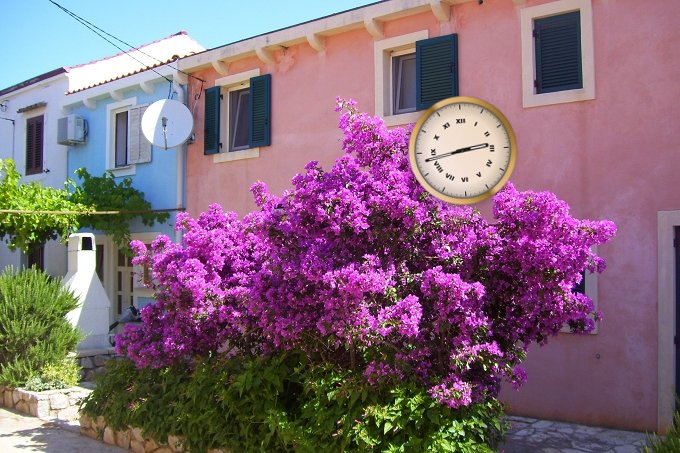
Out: 2h43
